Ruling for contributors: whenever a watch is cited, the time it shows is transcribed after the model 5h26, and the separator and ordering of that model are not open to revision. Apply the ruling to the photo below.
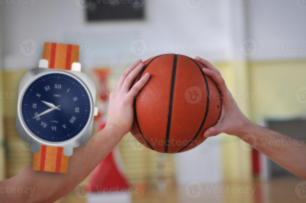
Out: 9h40
